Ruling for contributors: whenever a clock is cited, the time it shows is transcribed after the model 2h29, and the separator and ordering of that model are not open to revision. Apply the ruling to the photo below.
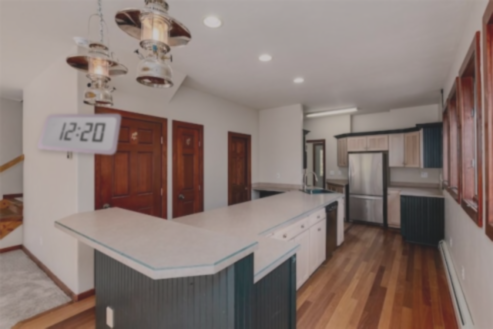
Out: 12h20
